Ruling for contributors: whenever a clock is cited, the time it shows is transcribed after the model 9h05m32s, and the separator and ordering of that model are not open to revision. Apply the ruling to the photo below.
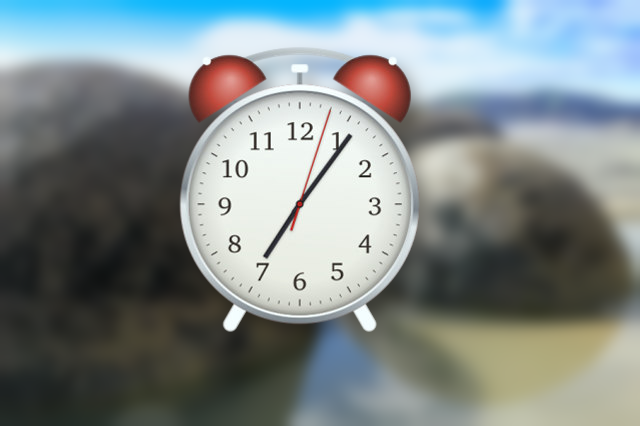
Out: 7h06m03s
